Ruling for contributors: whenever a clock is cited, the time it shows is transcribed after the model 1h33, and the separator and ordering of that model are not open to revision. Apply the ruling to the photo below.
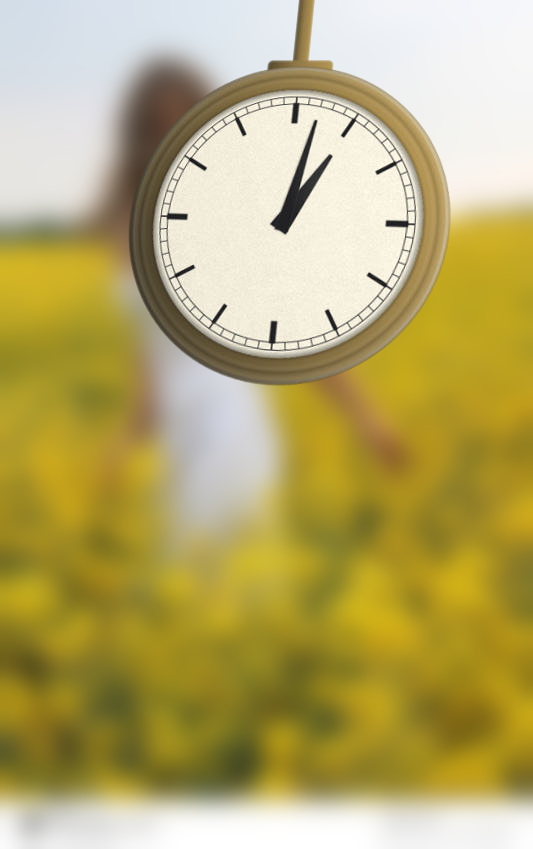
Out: 1h02
